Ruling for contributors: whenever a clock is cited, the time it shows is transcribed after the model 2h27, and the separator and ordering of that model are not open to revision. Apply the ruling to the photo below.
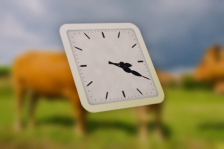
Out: 3h20
